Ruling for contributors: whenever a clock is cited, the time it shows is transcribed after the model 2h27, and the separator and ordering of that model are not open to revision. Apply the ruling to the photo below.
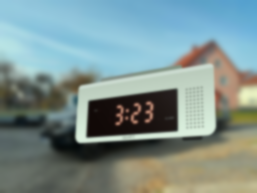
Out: 3h23
